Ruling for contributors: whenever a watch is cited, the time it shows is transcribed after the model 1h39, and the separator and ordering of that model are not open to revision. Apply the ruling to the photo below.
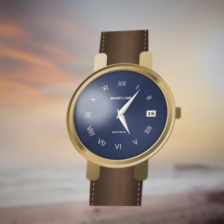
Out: 5h06
